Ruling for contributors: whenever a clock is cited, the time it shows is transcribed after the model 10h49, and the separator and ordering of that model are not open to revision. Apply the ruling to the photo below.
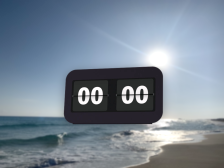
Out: 0h00
